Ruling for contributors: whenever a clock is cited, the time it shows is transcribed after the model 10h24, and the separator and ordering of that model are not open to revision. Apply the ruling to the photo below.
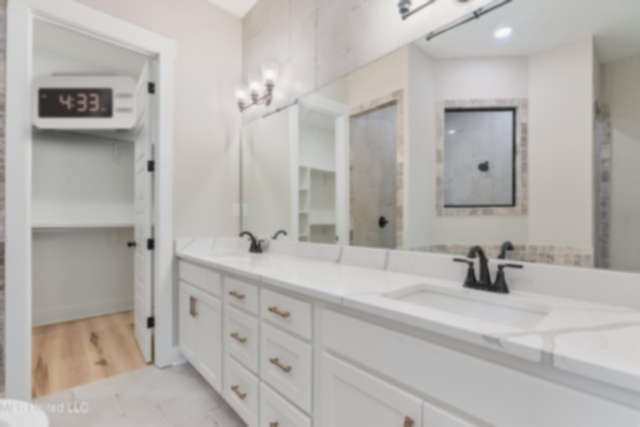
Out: 4h33
